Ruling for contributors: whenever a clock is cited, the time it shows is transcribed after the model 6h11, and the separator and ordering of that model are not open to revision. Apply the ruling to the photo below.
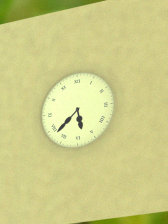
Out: 5h38
